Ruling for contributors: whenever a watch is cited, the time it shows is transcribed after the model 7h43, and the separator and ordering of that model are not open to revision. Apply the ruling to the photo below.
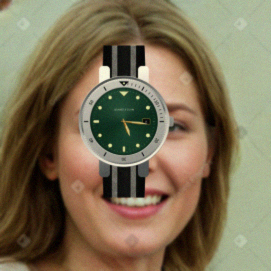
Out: 5h16
